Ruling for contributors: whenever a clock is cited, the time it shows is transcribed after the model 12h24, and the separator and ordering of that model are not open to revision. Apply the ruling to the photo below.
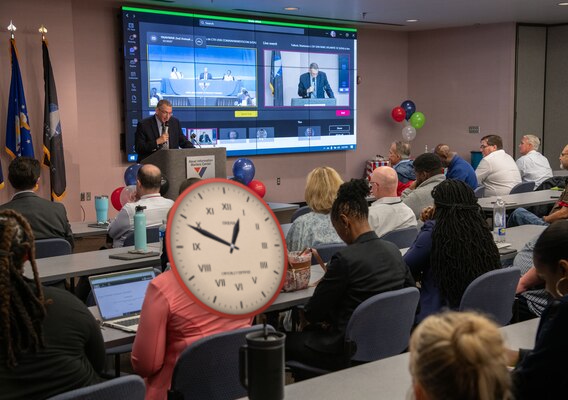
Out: 12h49
